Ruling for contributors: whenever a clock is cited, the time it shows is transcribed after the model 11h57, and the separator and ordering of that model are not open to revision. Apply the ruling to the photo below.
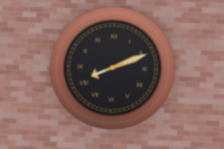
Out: 8h11
